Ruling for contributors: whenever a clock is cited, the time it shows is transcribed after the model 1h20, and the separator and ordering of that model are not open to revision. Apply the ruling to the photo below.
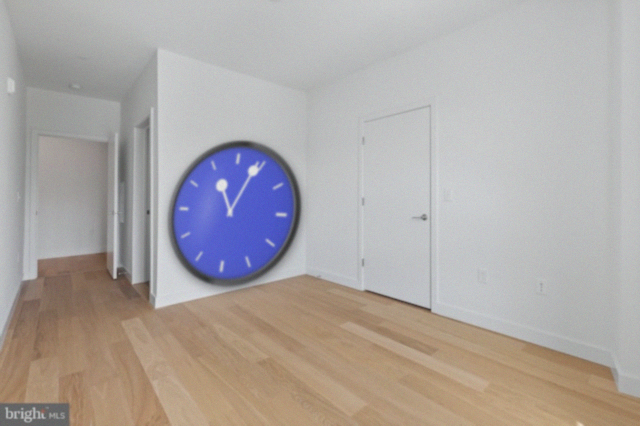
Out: 11h04
